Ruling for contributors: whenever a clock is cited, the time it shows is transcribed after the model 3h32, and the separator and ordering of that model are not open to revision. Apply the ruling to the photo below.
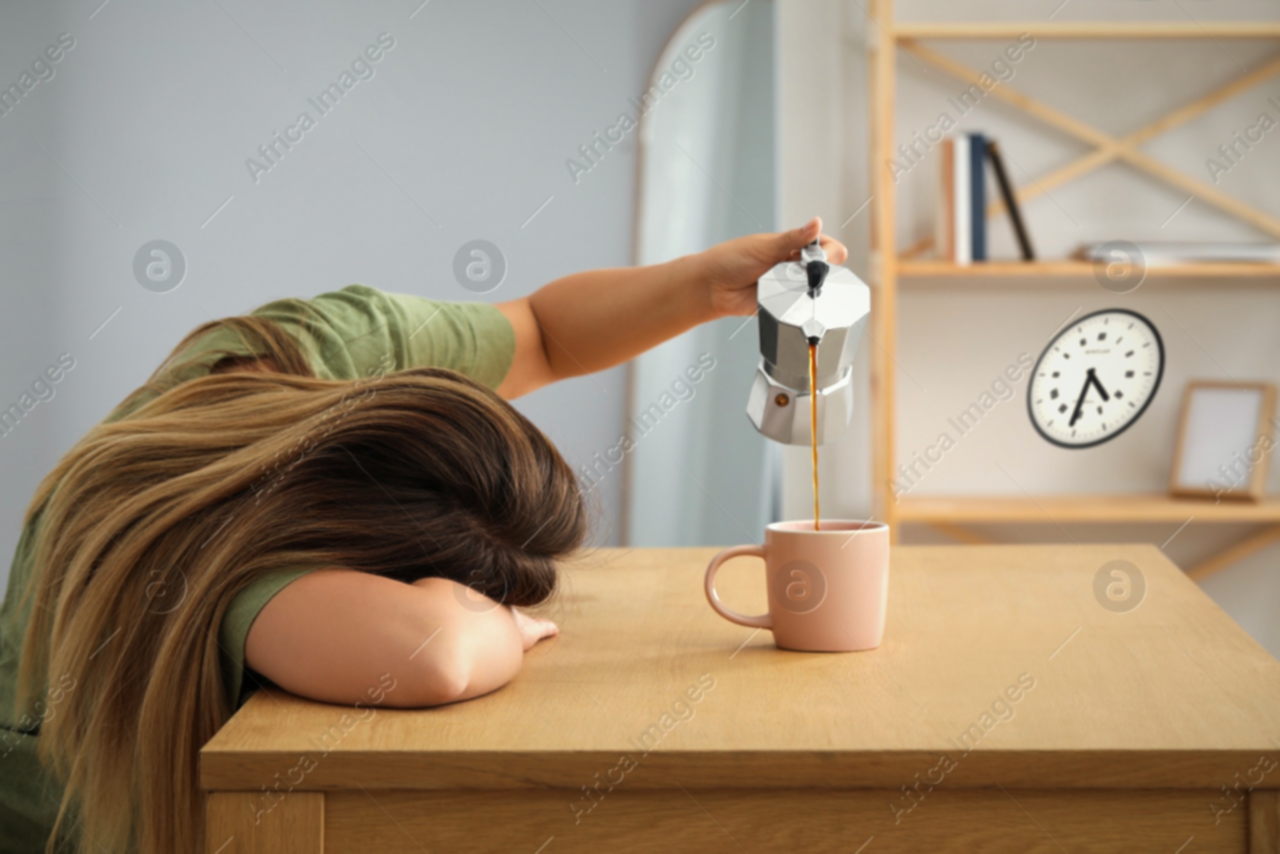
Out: 4h31
